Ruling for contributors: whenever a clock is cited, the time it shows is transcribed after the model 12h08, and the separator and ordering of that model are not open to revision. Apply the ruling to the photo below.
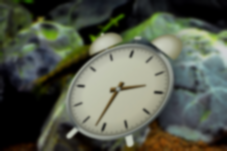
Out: 2h32
